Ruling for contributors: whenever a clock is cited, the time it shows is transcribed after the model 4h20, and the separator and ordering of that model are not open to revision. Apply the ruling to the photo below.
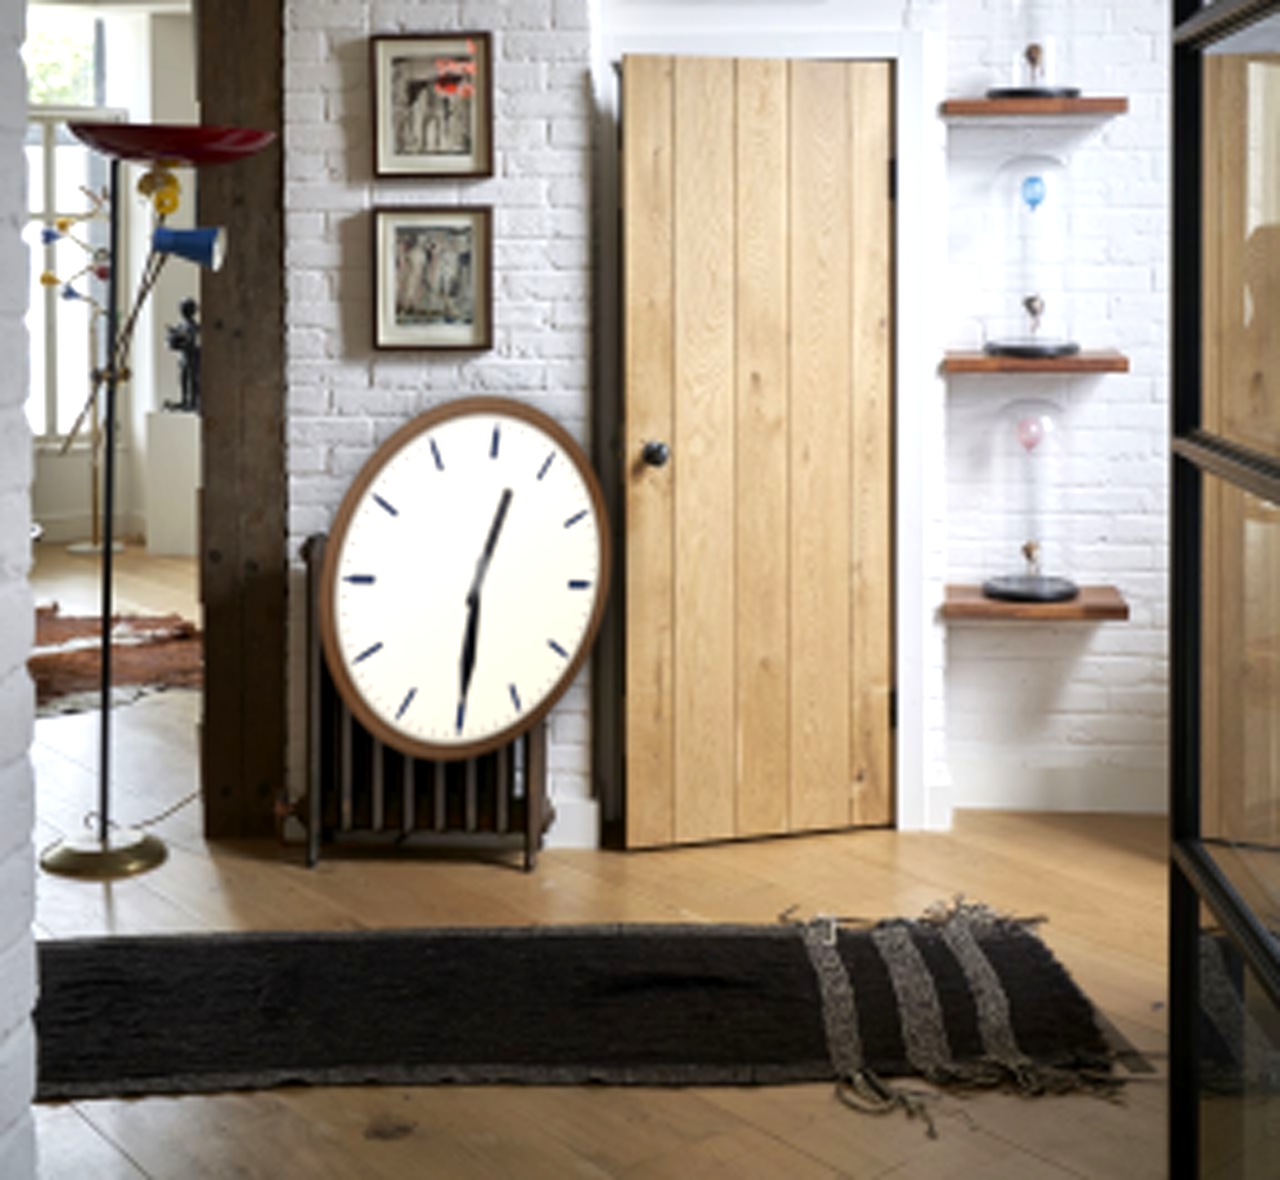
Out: 12h30
